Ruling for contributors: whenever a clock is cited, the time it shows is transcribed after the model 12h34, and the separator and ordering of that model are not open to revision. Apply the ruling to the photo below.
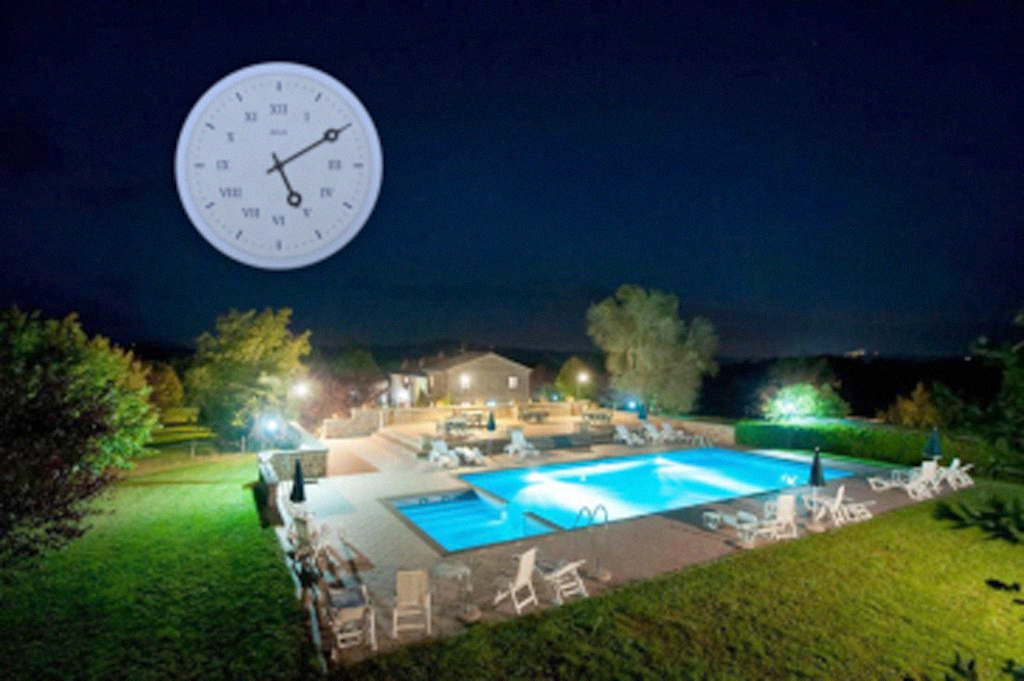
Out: 5h10
